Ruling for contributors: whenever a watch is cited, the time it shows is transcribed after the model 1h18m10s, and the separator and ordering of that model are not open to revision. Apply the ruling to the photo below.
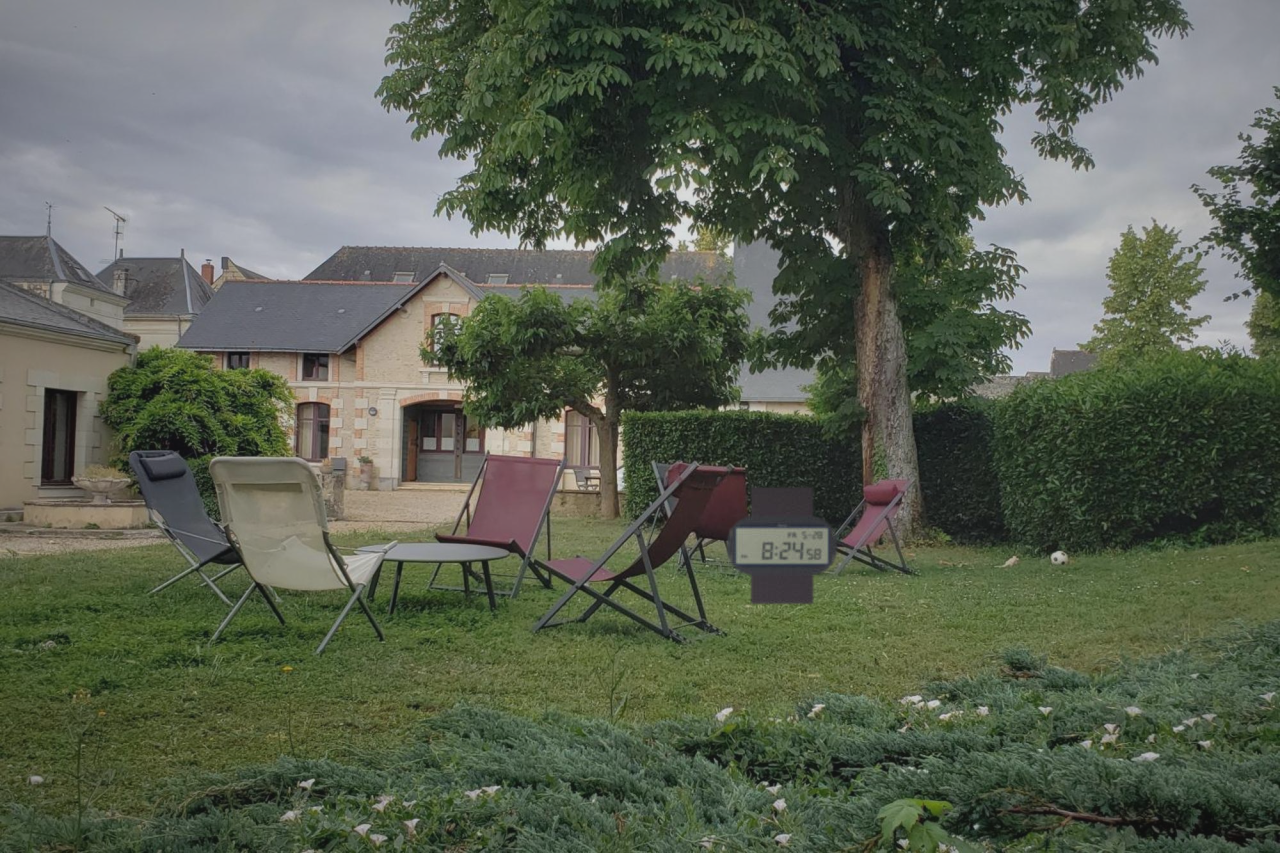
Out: 8h24m58s
